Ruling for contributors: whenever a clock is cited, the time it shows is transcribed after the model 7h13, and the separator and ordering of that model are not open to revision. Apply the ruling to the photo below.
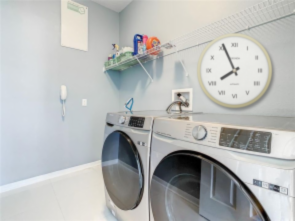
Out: 7h56
